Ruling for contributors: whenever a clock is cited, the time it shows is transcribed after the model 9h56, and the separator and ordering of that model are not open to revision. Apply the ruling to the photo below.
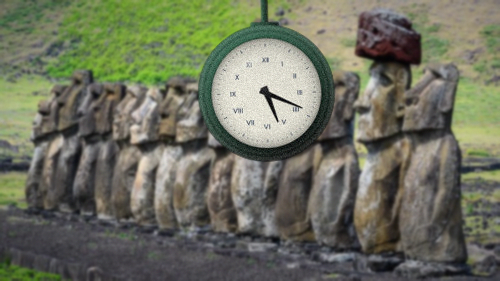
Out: 5h19
